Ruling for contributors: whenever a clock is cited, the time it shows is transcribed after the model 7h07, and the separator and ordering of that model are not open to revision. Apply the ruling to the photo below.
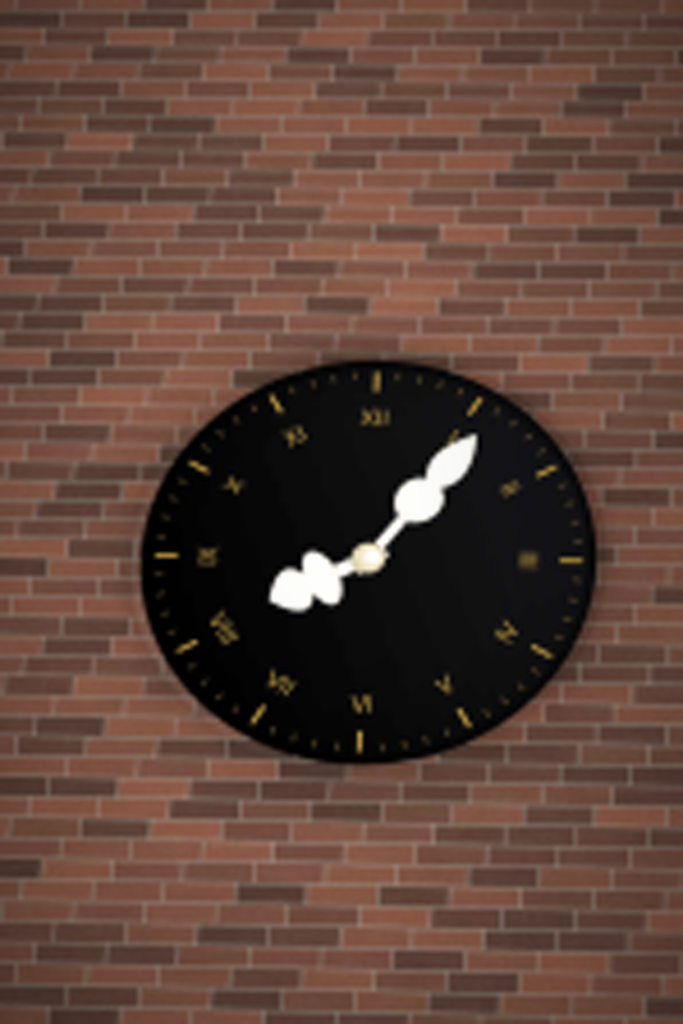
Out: 8h06
